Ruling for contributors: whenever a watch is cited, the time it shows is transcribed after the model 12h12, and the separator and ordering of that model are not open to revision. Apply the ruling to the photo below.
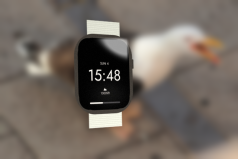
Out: 15h48
